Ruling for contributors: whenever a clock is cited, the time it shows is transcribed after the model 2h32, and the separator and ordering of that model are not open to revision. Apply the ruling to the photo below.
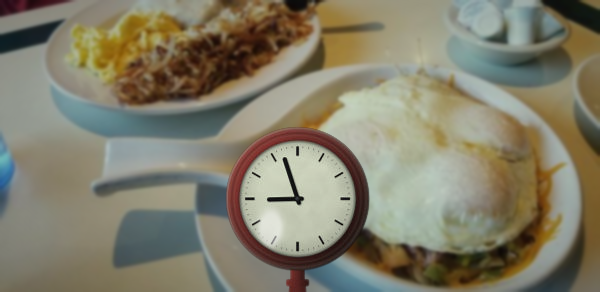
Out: 8h57
